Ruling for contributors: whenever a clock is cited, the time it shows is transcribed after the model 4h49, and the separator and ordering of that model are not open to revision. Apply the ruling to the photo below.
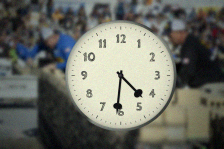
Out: 4h31
